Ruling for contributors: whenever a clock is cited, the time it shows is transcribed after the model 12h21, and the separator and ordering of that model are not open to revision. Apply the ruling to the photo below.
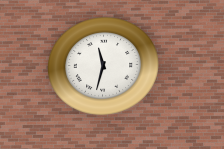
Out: 11h32
